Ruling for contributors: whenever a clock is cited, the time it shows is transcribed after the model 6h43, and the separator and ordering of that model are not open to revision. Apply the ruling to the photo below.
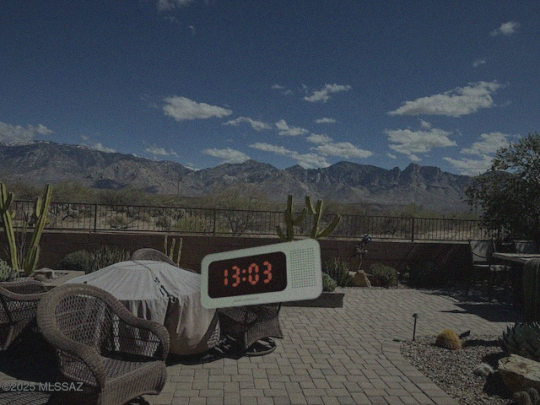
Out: 13h03
